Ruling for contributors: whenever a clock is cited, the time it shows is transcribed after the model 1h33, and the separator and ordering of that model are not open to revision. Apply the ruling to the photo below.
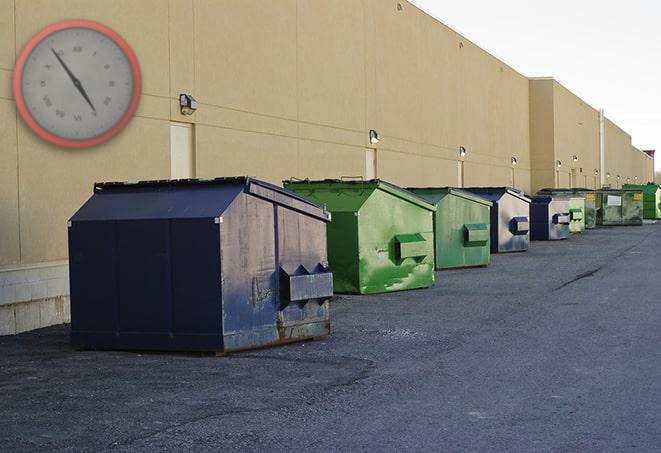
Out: 4h54
